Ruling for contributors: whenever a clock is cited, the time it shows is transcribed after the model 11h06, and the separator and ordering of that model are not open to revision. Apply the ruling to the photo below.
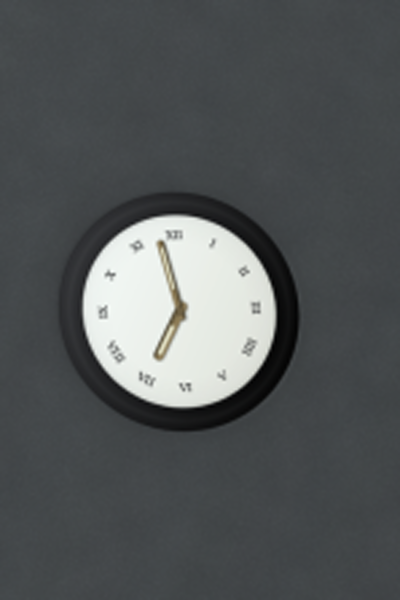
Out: 6h58
